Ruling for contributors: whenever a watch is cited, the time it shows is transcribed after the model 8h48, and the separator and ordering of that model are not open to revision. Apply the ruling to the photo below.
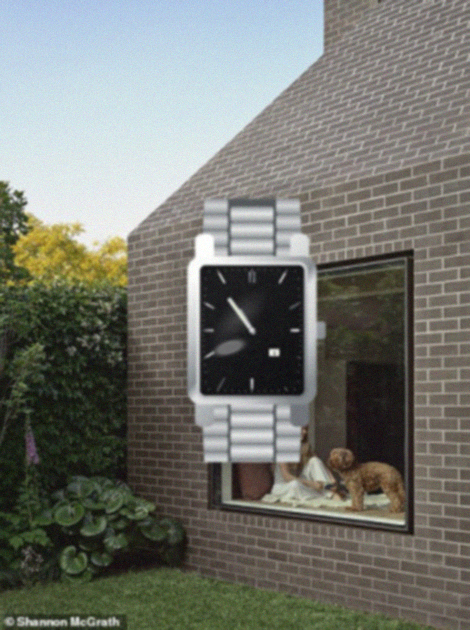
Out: 10h54
